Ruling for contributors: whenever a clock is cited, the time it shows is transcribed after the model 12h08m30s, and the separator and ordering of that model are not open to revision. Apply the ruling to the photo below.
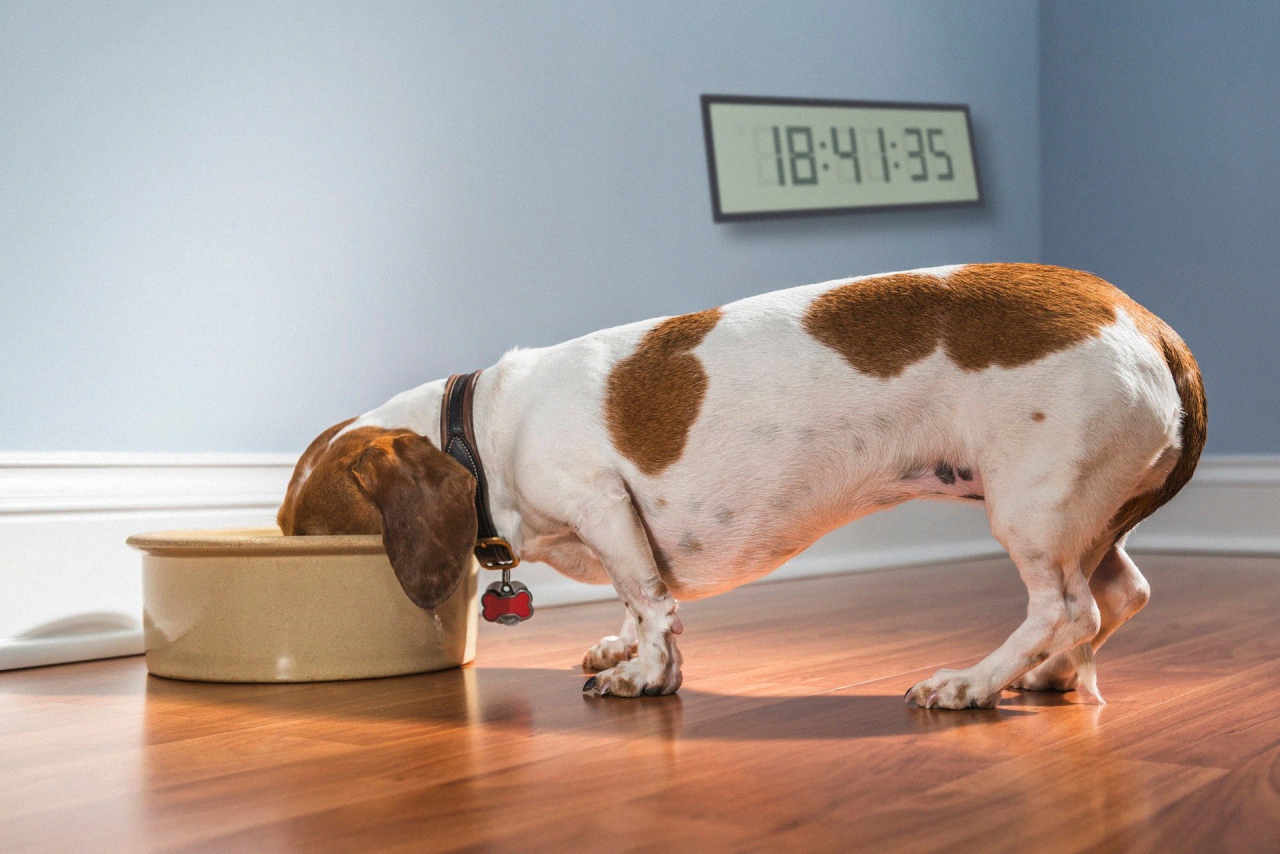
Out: 18h41m35s
